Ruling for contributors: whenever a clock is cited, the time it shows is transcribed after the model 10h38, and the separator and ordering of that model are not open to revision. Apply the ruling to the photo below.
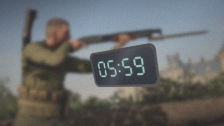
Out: 5h59
